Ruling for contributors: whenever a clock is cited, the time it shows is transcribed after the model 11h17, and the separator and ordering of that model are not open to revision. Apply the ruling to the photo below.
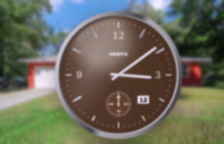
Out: 3h09
